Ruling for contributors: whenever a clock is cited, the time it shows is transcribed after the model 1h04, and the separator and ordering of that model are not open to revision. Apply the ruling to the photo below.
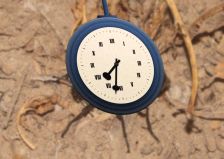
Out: 7h32
